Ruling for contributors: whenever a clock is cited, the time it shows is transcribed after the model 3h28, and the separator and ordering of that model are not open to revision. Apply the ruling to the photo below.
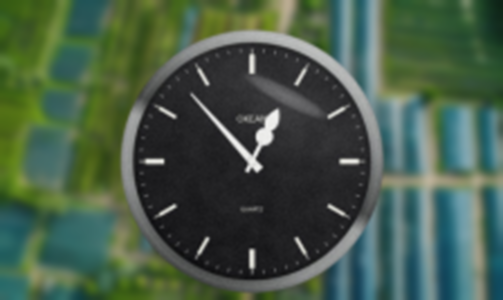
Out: 12h53
